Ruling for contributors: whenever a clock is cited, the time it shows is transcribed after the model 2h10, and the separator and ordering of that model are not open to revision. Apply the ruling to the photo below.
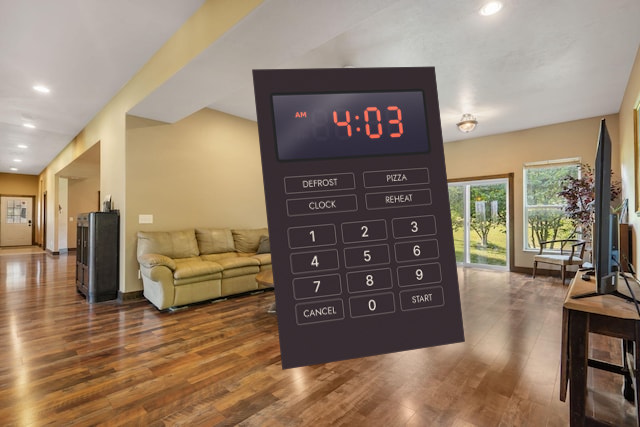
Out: 4h03
